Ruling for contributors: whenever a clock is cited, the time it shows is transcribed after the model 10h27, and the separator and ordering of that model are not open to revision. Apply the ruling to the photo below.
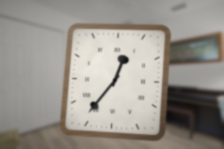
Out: 12h36
